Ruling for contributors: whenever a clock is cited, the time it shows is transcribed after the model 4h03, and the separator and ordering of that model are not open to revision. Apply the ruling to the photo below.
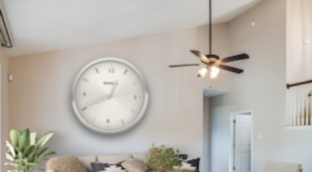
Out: 12h41
